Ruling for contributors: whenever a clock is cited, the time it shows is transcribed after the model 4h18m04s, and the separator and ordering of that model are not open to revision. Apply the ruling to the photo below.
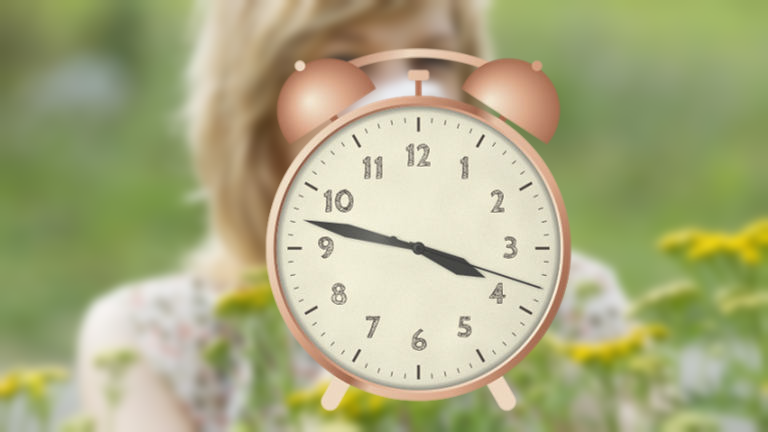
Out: 3h47m18s
